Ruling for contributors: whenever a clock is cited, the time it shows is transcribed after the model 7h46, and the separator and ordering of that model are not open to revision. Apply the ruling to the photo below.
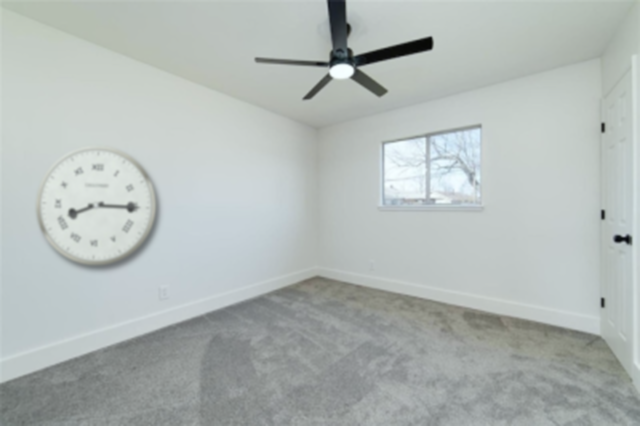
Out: 8h15
